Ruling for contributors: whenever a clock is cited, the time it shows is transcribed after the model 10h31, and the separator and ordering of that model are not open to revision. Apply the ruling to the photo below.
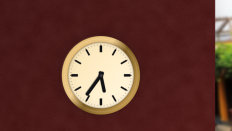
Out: 5h36
